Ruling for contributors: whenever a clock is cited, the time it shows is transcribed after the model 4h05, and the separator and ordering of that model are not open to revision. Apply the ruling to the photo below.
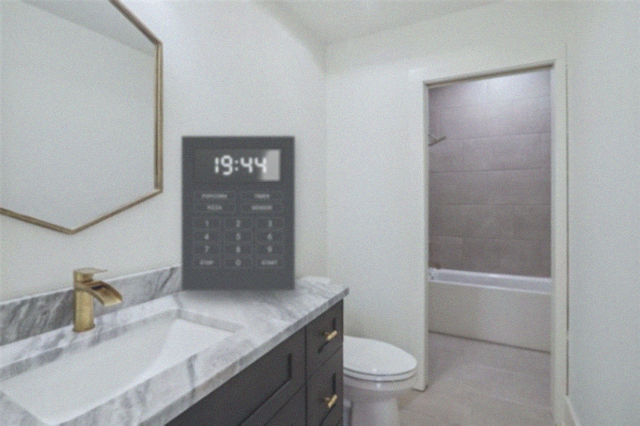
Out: 19h44
